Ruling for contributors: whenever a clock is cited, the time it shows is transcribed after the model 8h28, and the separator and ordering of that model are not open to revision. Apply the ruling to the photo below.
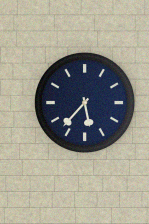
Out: 5h37
